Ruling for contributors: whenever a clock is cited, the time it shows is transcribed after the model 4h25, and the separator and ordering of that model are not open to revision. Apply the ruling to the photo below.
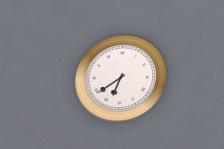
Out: 6h39
